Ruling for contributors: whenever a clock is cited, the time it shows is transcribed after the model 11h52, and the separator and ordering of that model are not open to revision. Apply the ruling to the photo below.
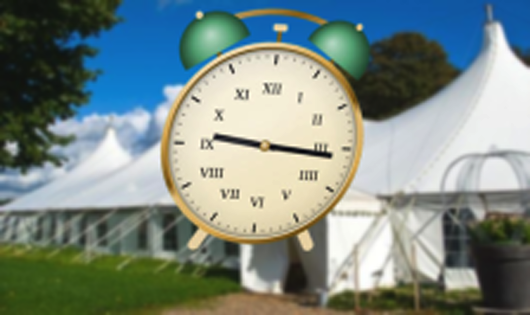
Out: 9h16
